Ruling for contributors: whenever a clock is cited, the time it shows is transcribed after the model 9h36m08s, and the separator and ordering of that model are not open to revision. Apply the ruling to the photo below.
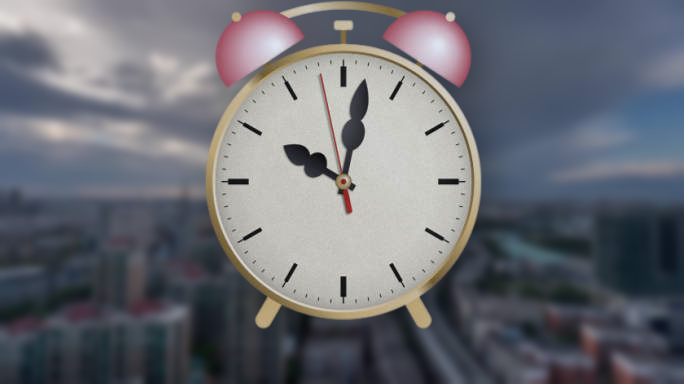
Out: 10h01m58s
